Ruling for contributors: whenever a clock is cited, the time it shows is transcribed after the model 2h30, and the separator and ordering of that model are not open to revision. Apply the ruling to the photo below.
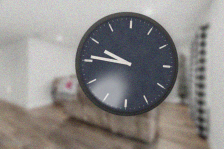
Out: 9h46
